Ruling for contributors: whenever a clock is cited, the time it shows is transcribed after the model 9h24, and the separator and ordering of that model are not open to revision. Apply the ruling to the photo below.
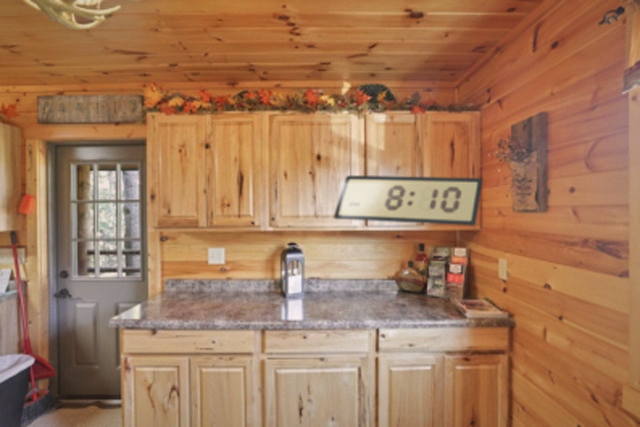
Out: 8h10
